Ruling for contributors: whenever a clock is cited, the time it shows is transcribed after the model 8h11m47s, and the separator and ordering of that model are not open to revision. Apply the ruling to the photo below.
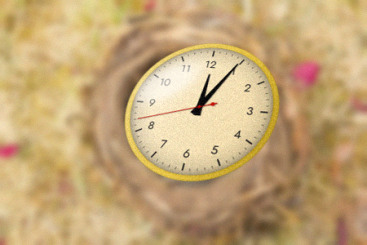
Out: 12h04m42s
